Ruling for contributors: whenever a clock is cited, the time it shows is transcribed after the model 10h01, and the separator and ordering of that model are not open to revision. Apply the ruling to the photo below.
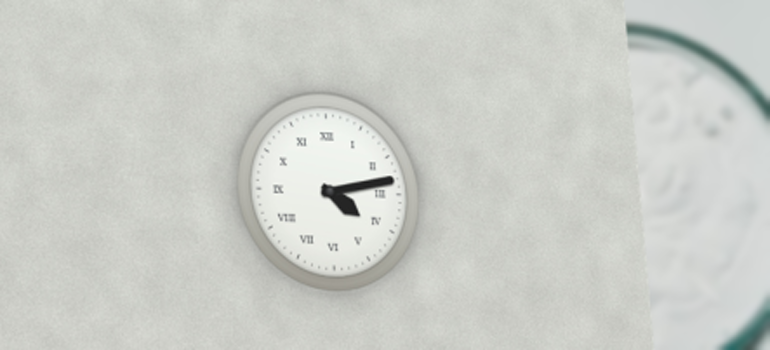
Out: 4h13
